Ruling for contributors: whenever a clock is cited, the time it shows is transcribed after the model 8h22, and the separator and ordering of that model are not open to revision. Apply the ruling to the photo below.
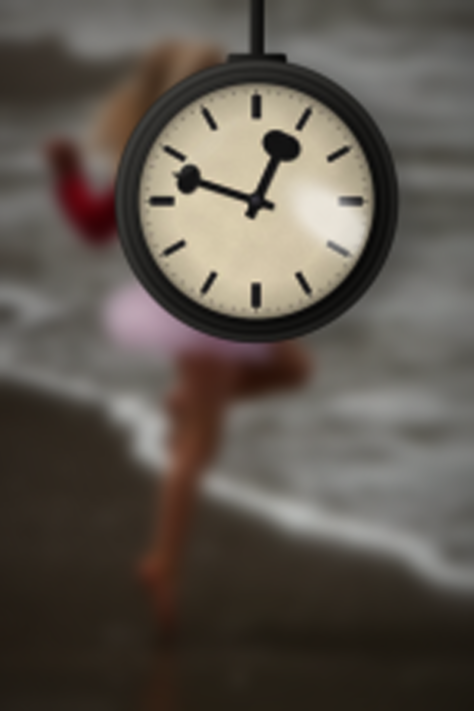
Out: 12h48
